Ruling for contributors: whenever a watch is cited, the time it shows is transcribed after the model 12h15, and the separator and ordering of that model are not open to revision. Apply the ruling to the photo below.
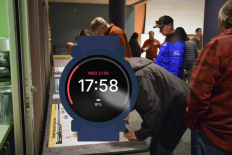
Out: 17h58
